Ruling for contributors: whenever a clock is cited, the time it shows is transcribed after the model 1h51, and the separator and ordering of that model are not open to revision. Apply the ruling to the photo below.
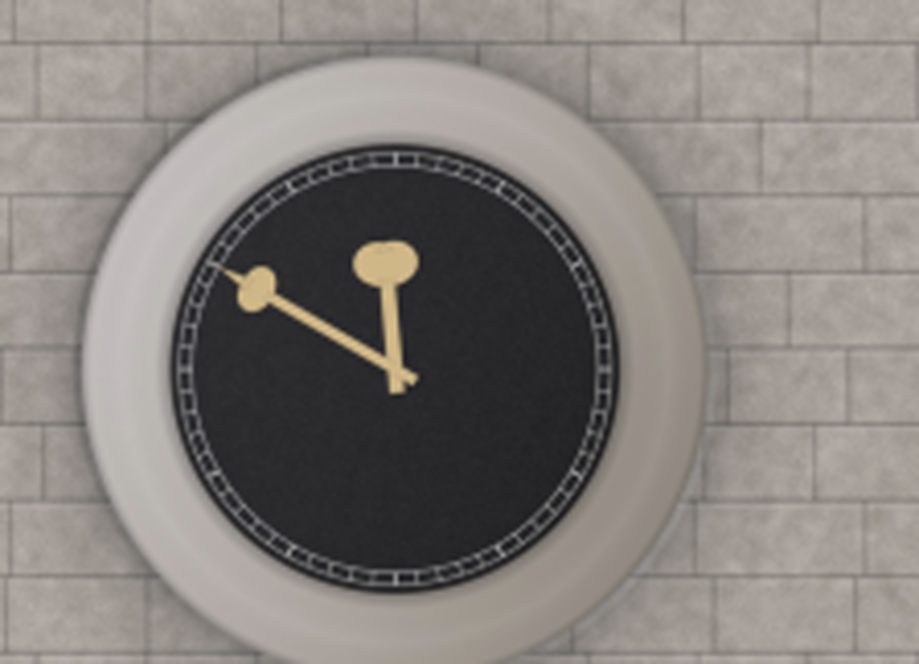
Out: 11h50
